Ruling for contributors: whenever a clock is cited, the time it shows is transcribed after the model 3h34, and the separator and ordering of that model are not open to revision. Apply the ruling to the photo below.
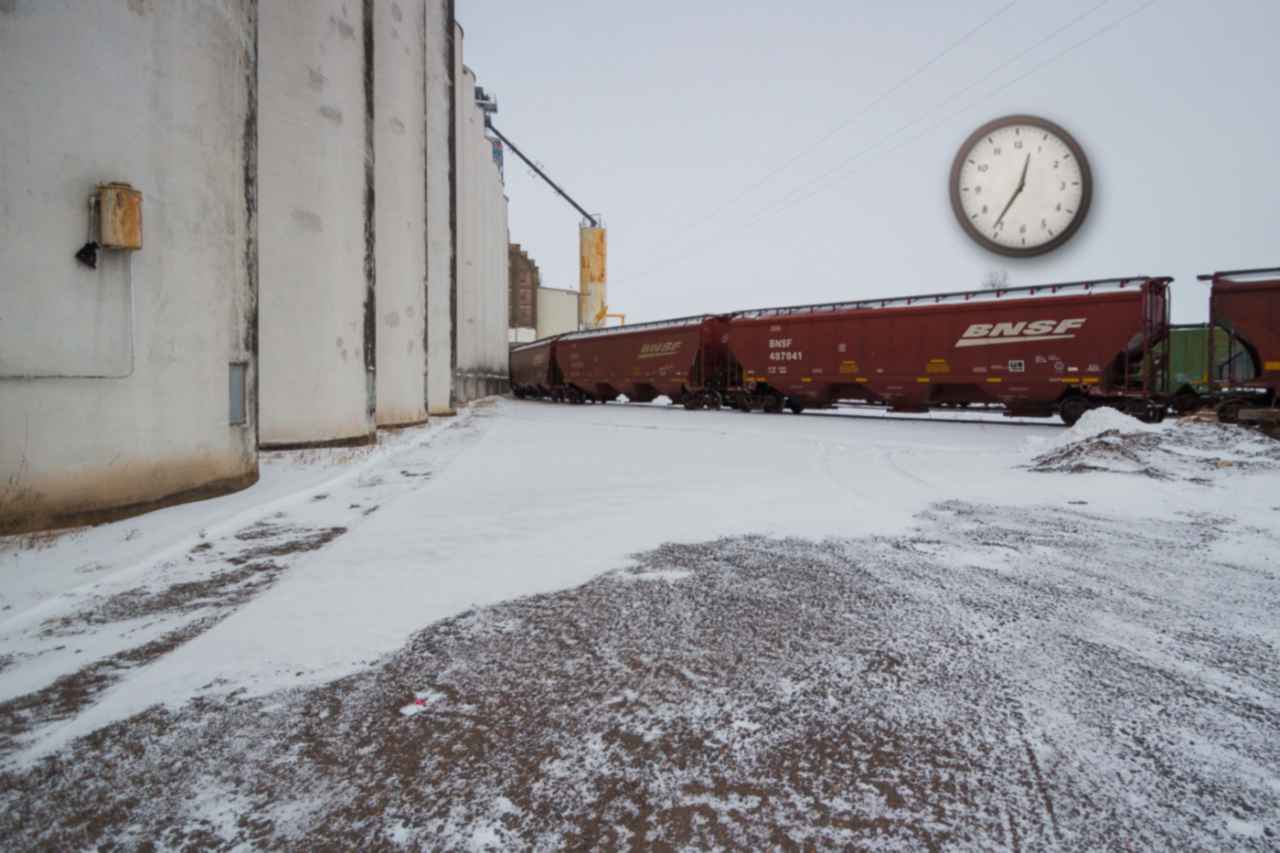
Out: 12h36
